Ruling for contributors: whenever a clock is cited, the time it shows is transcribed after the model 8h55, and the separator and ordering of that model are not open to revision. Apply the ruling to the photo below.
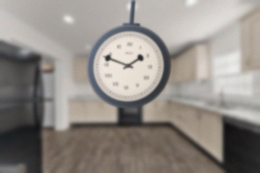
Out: 1h48
